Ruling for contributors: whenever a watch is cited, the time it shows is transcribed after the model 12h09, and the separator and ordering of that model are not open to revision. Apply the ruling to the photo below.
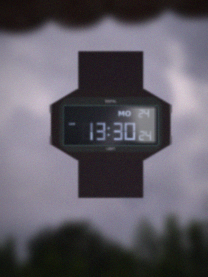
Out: 13h30
